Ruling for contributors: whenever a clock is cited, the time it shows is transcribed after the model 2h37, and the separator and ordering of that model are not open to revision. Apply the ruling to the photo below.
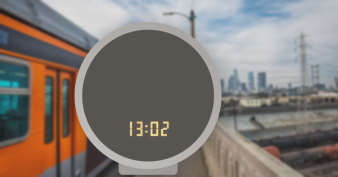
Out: 13h02
